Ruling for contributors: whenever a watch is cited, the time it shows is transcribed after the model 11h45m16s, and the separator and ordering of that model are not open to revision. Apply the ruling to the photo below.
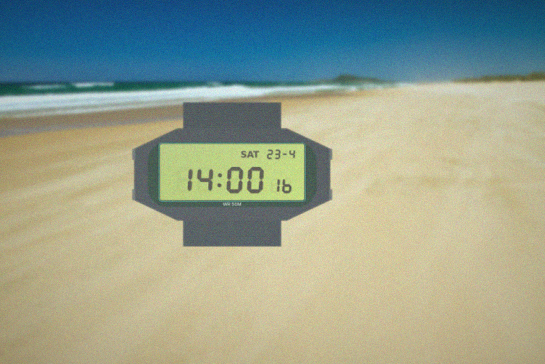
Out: 14h00m16s
